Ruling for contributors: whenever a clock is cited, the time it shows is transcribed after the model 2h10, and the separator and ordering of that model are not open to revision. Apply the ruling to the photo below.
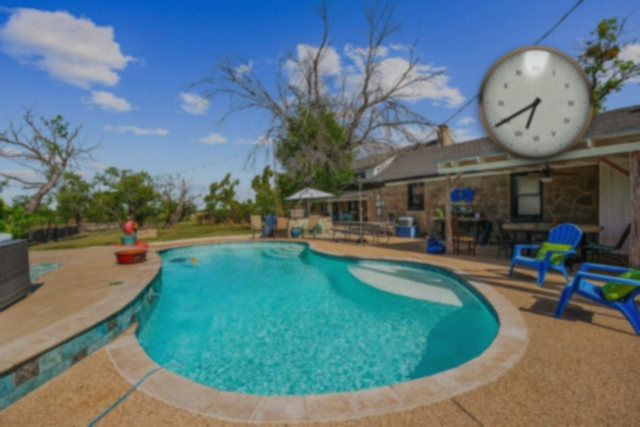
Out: 6h40
